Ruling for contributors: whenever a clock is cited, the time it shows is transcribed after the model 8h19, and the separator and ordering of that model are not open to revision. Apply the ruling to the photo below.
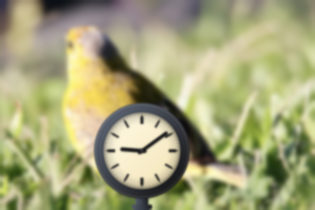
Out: 9h09
